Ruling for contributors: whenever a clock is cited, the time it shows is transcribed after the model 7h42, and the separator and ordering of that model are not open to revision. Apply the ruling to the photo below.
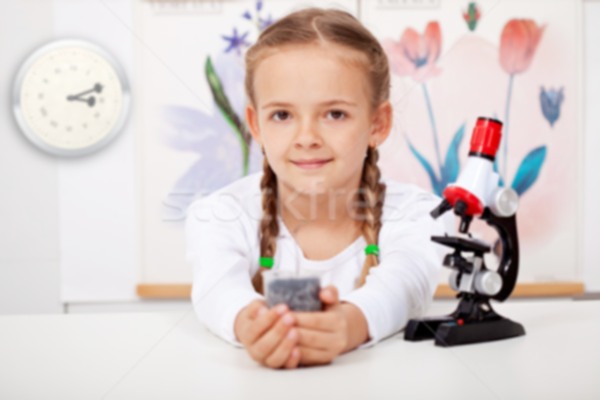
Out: 3h11
